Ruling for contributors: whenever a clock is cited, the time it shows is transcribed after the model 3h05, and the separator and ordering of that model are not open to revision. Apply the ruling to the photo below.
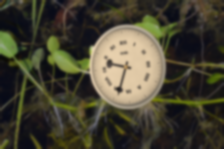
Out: 9h34
